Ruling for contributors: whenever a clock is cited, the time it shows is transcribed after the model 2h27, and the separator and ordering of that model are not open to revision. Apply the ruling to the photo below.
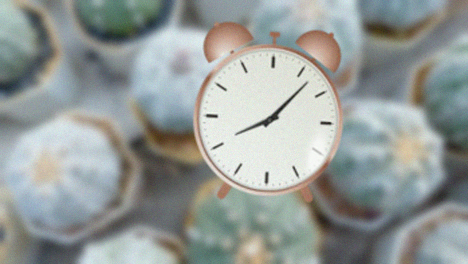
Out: 8h07
